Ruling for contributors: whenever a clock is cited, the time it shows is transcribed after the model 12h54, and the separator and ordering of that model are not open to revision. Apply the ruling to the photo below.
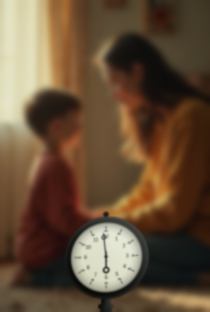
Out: 5h59
